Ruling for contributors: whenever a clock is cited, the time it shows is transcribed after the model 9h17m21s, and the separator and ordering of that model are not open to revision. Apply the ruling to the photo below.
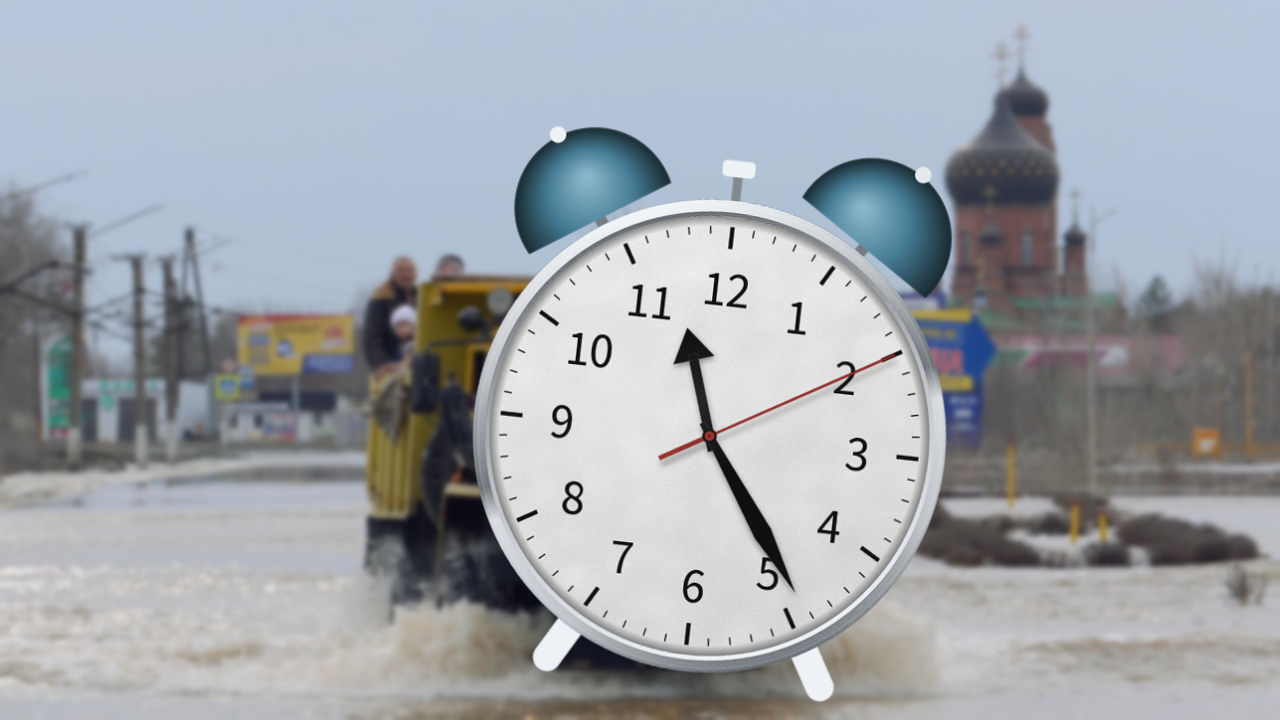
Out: 11h24m10s
